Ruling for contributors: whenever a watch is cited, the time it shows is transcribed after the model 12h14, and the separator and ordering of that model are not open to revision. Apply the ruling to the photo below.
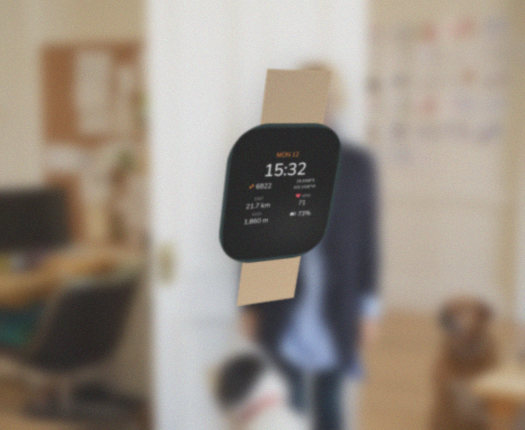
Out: 15h32
